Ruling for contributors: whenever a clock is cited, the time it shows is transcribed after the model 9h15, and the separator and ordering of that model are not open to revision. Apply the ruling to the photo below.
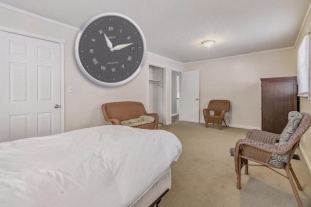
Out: 11h13
